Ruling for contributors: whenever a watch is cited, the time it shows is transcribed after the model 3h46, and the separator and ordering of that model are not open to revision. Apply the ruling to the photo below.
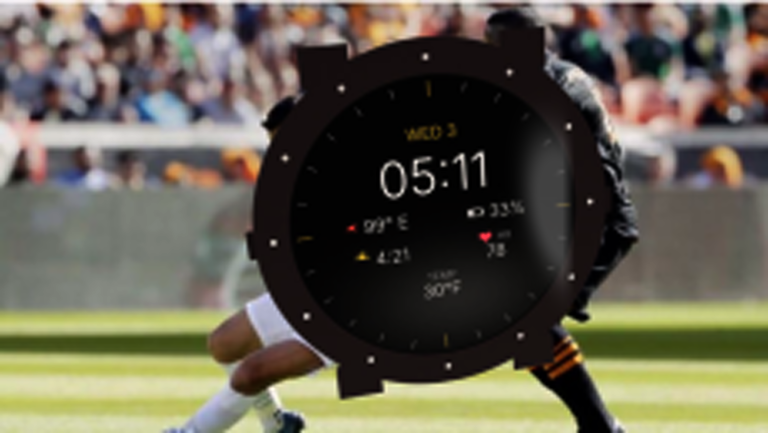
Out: 5h11
